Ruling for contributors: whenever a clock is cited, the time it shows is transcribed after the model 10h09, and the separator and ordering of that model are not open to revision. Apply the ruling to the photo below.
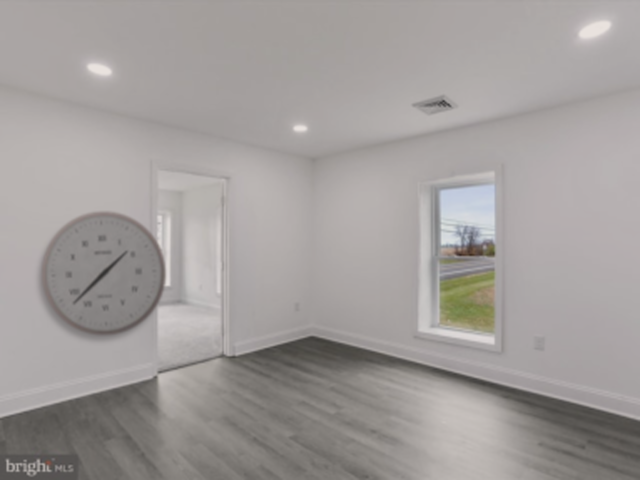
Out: 1h38
